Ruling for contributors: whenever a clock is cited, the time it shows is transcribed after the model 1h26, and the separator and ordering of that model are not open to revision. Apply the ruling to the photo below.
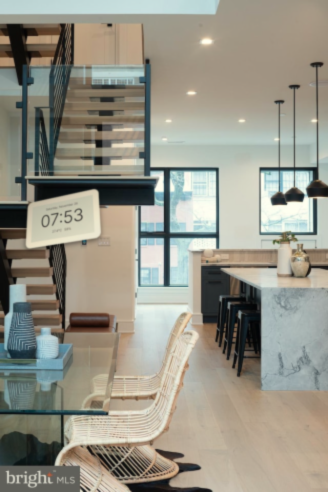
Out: 7h53
